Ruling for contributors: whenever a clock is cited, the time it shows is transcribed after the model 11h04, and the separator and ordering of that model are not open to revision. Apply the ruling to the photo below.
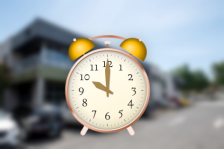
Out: 10h00
